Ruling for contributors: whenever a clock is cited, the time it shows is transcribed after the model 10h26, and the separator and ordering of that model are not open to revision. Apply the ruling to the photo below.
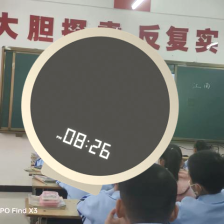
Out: 8h26
